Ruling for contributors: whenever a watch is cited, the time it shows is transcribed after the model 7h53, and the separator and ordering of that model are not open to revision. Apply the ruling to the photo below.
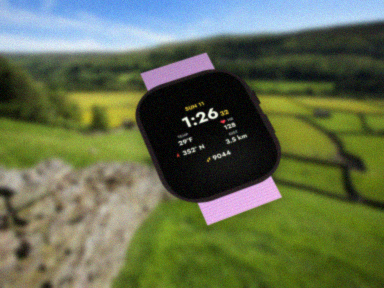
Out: 1h26
